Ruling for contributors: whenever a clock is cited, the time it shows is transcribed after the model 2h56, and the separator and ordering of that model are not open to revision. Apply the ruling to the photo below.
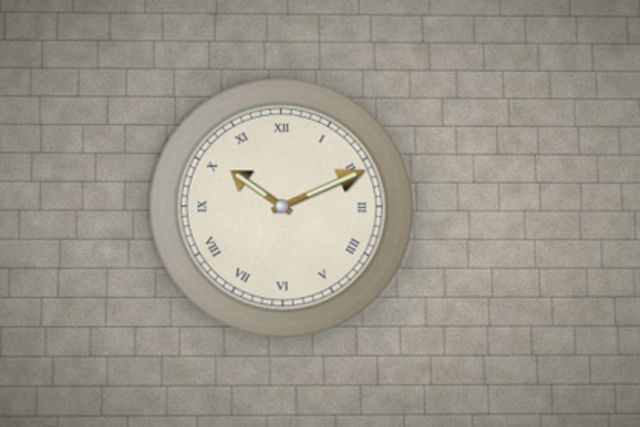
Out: 10h11
